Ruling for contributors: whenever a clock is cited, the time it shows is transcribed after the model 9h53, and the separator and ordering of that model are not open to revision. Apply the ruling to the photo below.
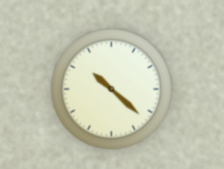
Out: 10h22
